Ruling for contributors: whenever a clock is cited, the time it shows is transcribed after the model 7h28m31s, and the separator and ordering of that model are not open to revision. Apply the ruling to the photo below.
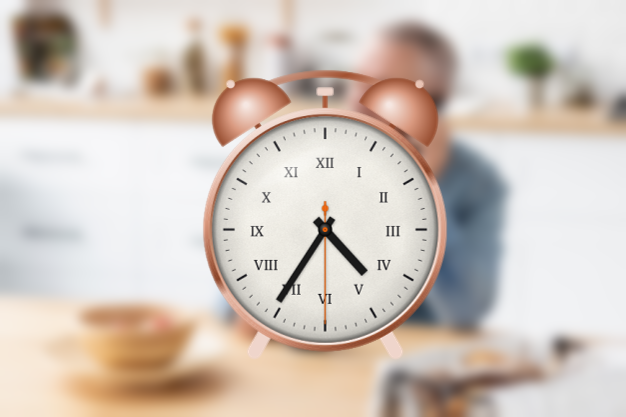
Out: 4h35m30s
